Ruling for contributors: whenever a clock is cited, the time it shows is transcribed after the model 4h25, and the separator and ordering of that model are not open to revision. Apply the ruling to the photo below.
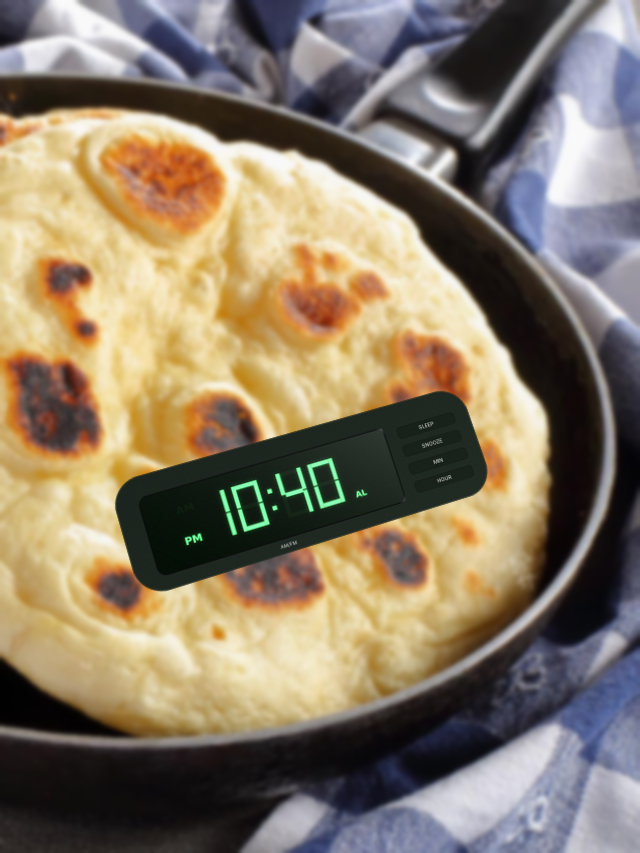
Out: 10h40
